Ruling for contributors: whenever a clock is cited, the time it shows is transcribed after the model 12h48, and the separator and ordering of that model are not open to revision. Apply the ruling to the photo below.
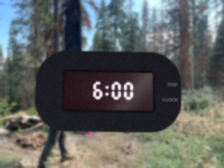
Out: 6h00
